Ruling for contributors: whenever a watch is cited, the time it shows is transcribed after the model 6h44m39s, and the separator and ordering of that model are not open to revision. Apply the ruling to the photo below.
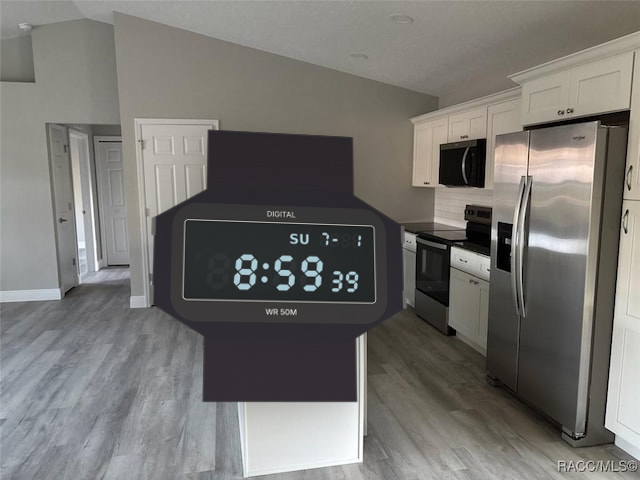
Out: 8h59m39s
